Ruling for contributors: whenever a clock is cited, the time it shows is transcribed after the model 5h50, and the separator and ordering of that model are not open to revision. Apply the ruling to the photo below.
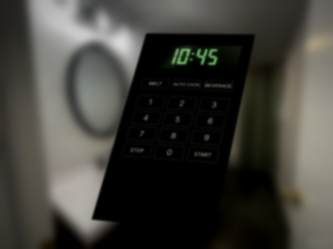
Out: 10h45
